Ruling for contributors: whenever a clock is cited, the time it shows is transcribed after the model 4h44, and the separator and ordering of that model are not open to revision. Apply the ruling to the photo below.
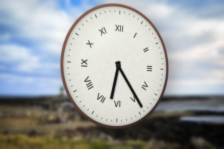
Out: 6h24
